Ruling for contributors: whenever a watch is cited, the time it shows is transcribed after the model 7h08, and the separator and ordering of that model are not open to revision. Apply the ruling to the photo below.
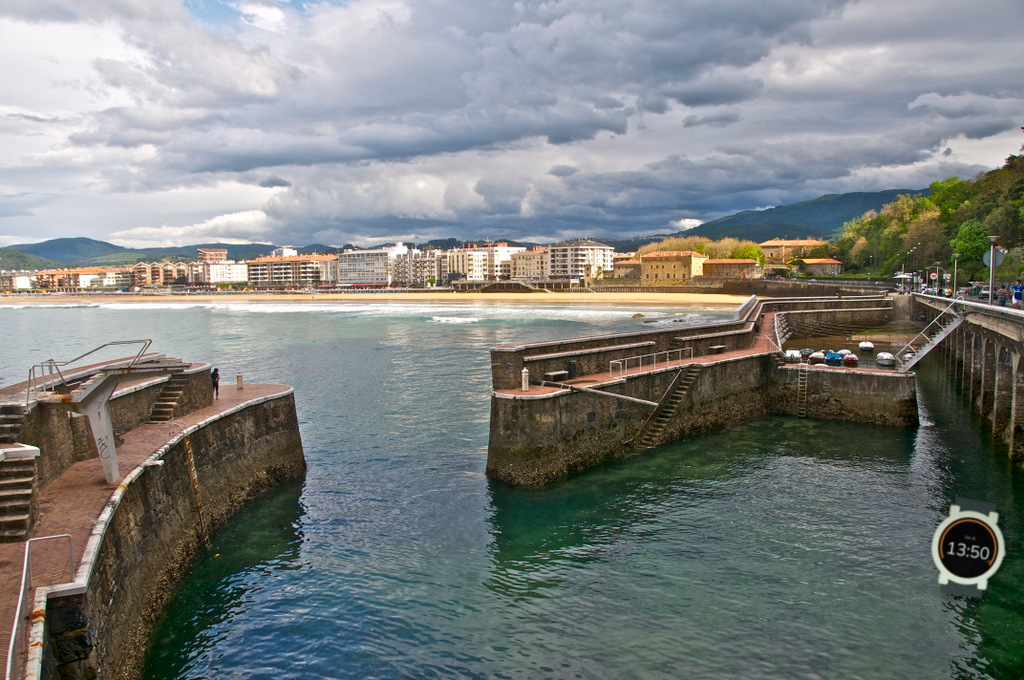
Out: 13h50
